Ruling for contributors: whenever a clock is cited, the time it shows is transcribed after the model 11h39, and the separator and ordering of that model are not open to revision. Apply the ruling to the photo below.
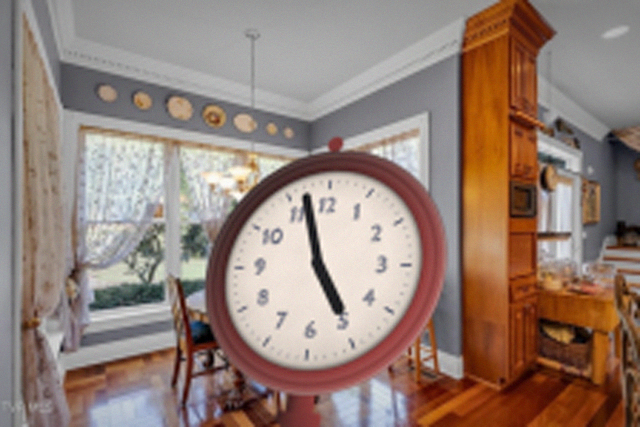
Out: 4h57
